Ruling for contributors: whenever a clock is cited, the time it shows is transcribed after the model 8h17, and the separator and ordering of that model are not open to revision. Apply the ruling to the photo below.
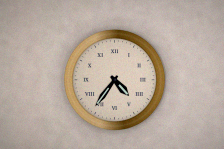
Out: 4h36
